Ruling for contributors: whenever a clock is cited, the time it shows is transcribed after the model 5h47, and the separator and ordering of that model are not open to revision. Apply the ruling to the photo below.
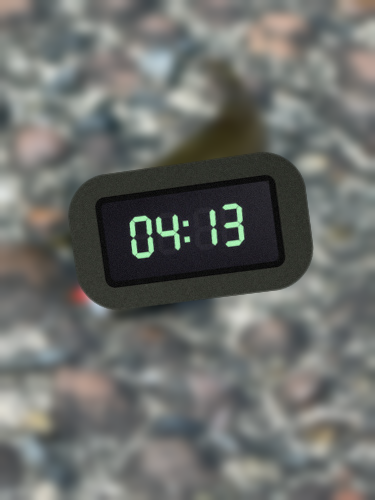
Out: 4h13
